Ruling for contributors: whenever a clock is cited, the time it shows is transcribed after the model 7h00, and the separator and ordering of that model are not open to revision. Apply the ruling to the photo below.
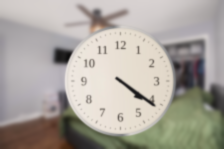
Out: 4h21
